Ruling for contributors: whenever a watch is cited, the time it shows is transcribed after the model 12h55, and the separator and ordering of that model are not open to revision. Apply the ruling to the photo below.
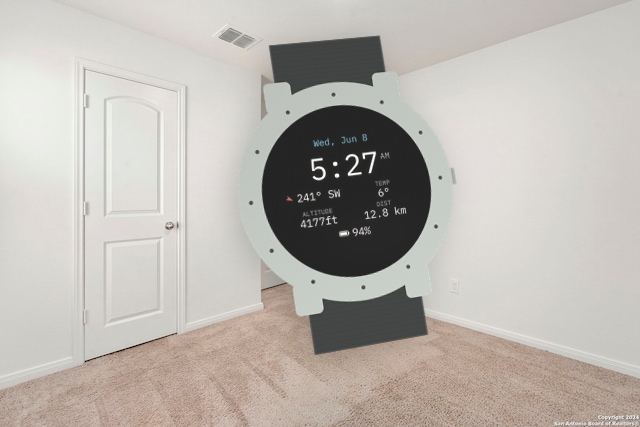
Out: 5h27
